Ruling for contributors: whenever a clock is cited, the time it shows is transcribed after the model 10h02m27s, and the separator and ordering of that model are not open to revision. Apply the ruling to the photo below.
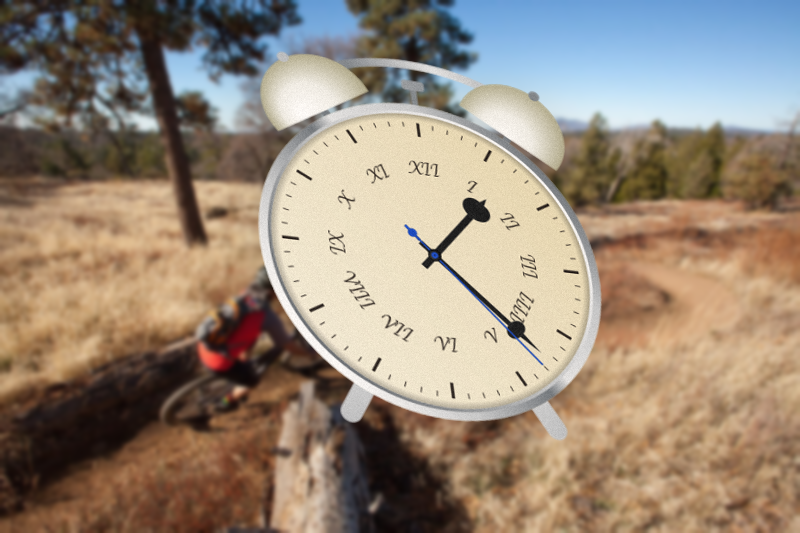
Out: 1h22m23s
